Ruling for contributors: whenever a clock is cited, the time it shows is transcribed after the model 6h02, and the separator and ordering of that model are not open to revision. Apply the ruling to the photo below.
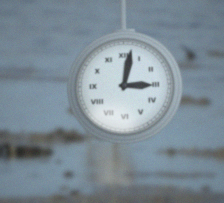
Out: 3h02
